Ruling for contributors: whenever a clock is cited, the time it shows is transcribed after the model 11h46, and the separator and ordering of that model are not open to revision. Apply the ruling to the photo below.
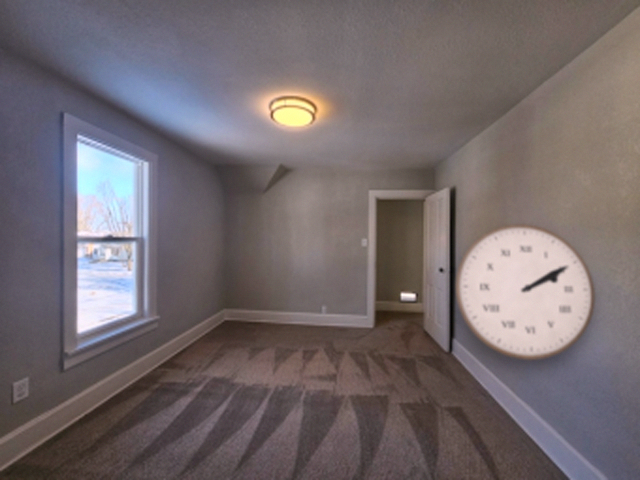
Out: 2h10
